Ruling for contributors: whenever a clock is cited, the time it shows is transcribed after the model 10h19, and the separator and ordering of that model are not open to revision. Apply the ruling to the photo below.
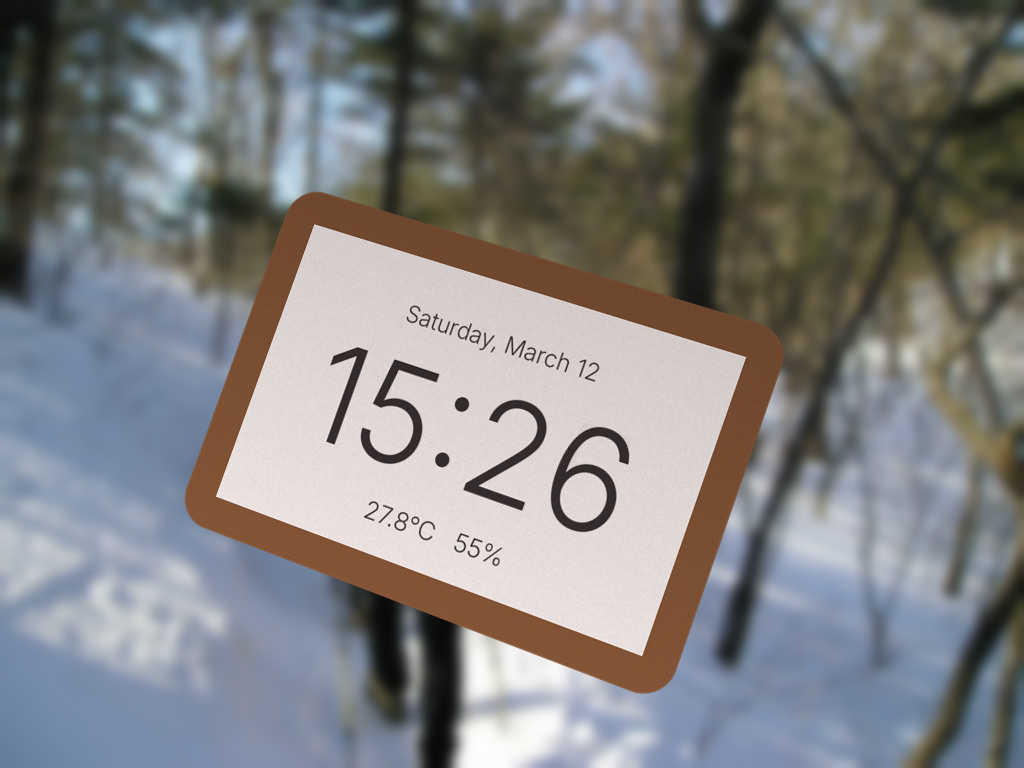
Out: 15h26
